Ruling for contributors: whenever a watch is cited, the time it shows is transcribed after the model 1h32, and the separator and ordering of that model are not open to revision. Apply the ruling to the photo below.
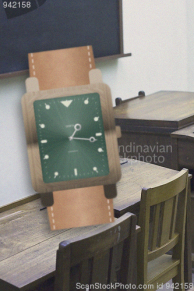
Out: 1h17
